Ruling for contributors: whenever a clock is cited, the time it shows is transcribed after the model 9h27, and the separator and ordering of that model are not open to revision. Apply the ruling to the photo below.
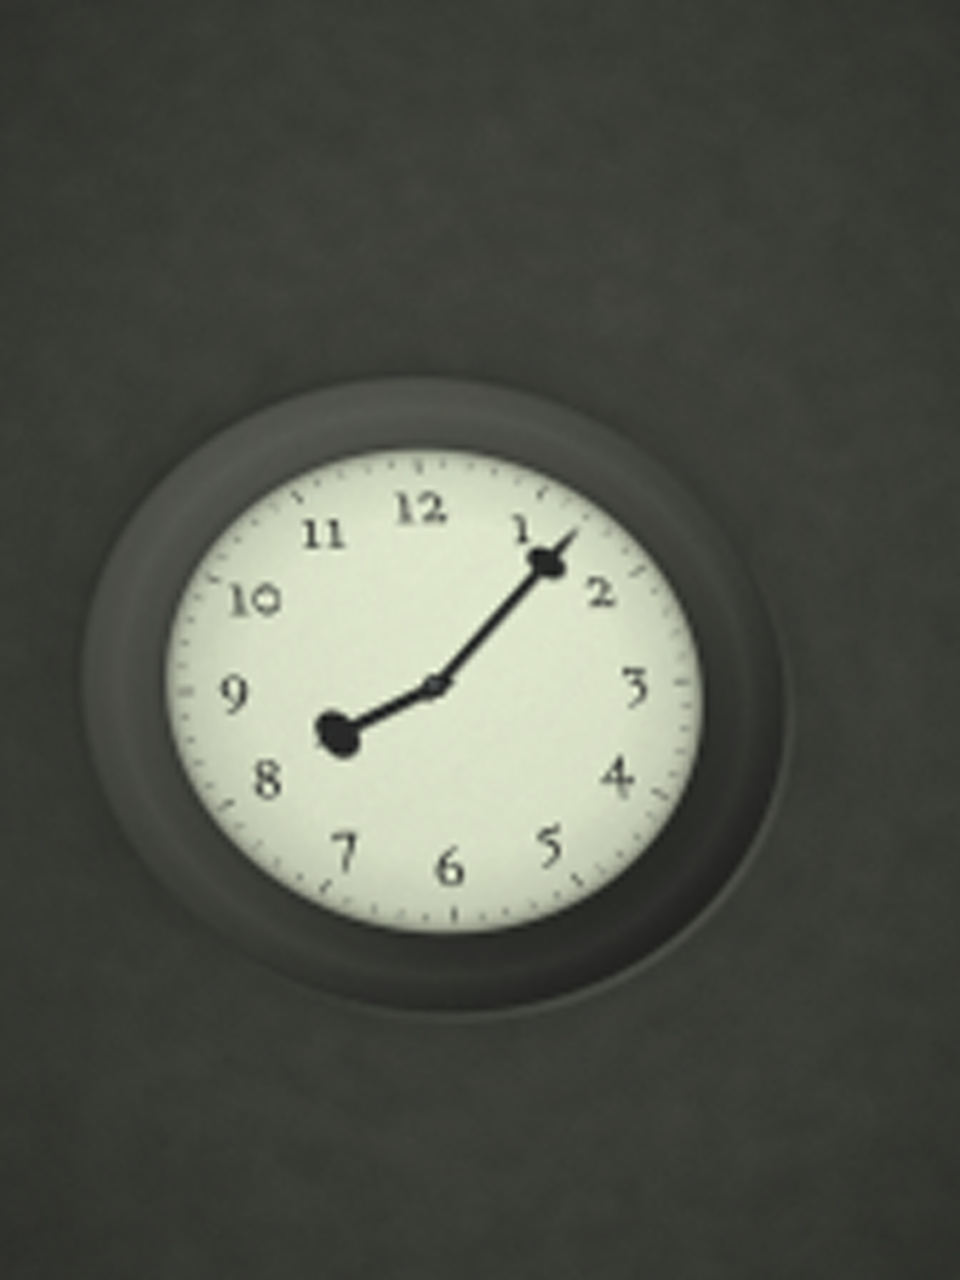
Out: 8h07
